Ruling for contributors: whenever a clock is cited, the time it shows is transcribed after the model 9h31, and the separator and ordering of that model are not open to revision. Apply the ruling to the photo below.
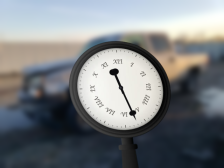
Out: 11h27
